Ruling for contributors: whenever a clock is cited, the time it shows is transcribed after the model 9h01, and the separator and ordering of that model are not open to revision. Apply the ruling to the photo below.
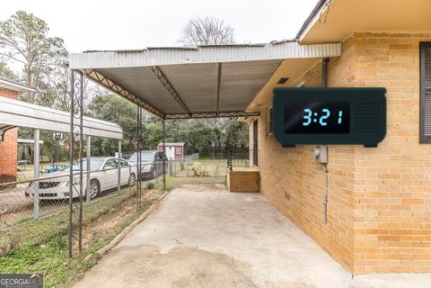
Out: 3h21
